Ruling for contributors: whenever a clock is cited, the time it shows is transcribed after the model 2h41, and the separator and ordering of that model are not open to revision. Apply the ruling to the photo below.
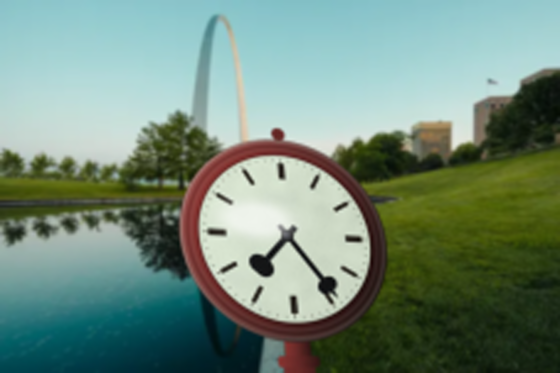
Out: 7h24
